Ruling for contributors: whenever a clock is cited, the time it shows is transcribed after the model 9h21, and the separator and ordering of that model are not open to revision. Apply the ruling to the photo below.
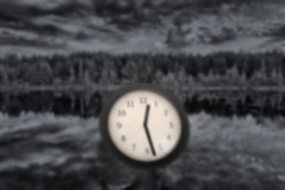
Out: 12h28
